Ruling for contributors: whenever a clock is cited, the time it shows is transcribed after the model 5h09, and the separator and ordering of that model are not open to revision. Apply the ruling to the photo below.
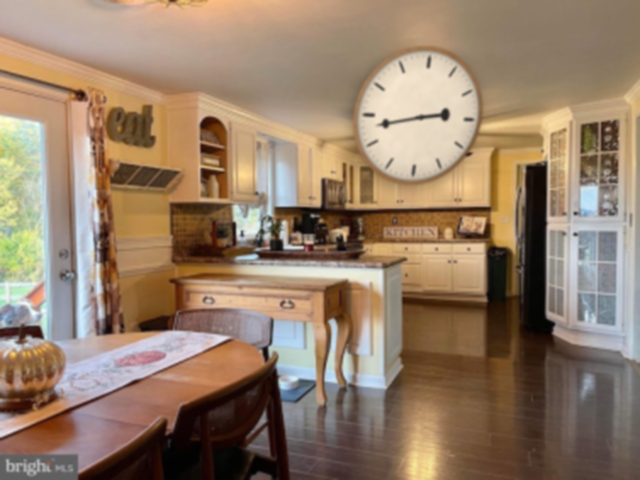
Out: 2h43
